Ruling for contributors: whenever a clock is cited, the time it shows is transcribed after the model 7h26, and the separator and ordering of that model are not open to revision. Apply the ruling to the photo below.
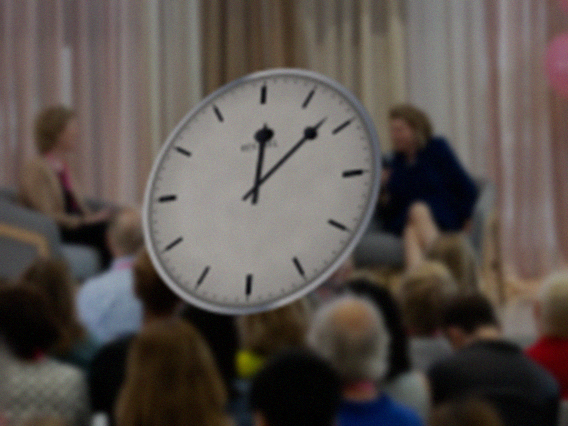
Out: 12h08
